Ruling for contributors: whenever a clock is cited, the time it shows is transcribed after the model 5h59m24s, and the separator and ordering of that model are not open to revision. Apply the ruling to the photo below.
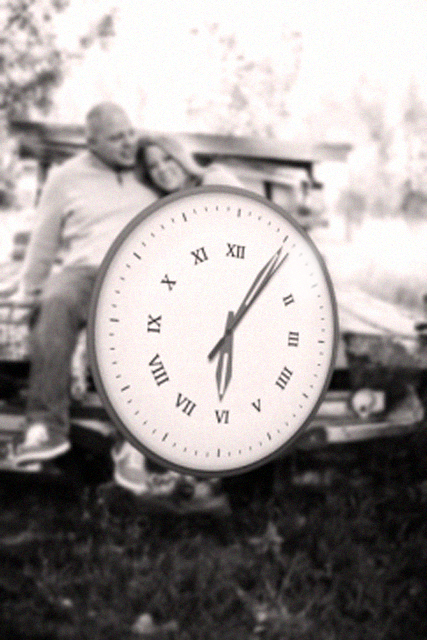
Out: 6h05m06s
